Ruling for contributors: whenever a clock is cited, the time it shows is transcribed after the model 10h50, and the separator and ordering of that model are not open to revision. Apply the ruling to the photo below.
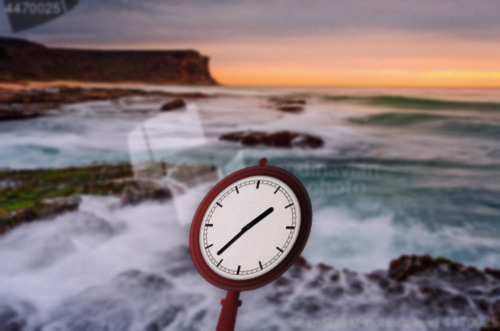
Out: 1h37
